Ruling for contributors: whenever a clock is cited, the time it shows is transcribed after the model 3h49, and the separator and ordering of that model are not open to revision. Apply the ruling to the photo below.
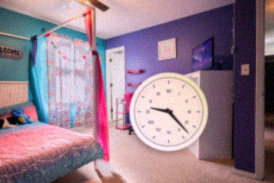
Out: 9h23
